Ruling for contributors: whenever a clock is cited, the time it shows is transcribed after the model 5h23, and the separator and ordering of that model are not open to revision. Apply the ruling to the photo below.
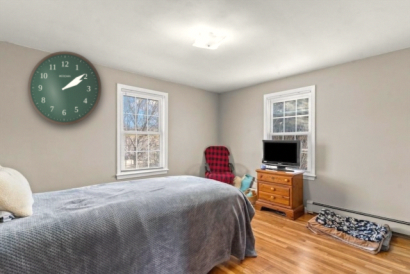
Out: 2h09
